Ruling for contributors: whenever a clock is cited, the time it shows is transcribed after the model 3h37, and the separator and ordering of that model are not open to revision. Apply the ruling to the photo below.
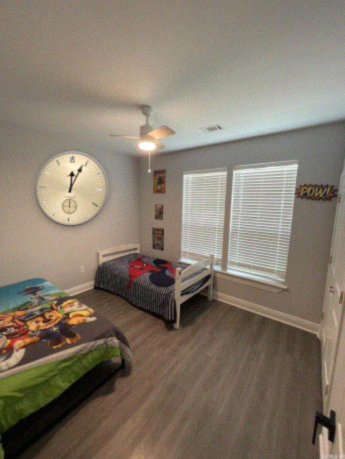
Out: 12h04
